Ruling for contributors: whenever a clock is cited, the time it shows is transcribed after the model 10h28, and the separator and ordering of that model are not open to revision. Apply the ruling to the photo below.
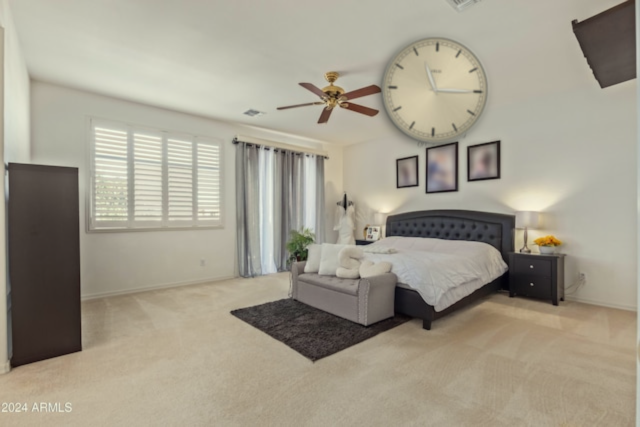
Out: 11h15
